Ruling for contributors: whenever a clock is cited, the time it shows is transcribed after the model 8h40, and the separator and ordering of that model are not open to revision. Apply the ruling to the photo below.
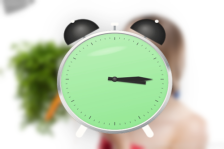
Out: 3h15
